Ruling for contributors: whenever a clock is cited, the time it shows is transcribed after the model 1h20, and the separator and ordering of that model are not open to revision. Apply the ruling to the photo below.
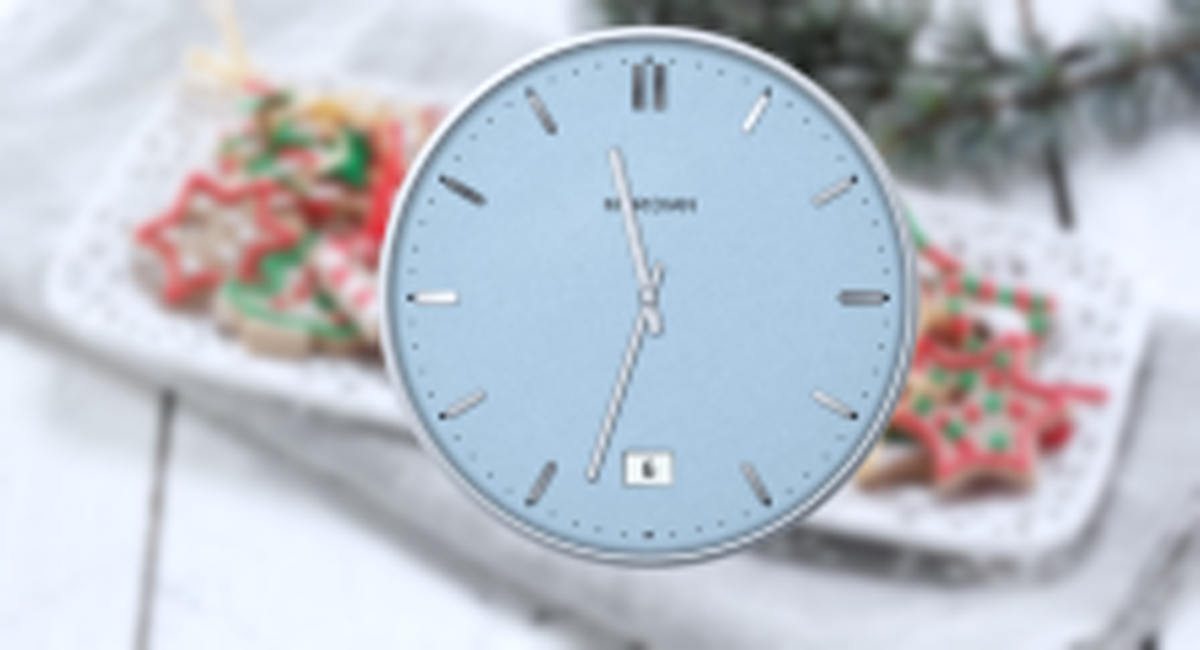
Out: 11h33
